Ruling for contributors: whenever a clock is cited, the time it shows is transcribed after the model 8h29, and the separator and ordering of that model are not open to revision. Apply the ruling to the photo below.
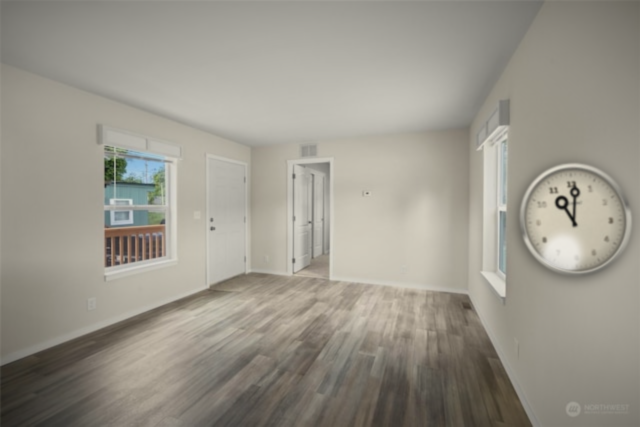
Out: 11h01
